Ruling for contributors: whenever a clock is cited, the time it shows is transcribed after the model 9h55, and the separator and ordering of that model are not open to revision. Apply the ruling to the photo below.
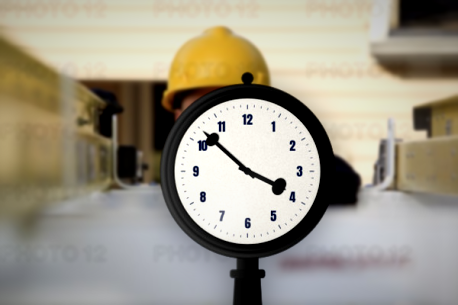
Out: 3h52
